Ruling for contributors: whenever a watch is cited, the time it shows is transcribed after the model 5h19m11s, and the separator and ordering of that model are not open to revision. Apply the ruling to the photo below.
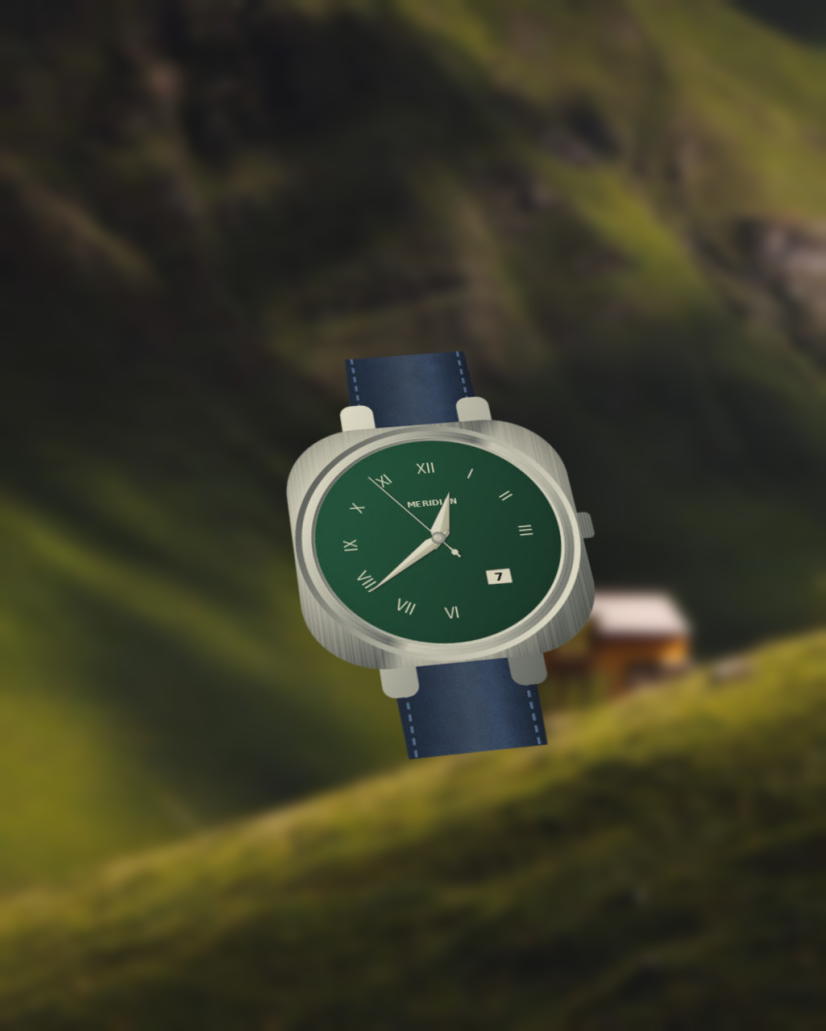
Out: 12h38m54s
